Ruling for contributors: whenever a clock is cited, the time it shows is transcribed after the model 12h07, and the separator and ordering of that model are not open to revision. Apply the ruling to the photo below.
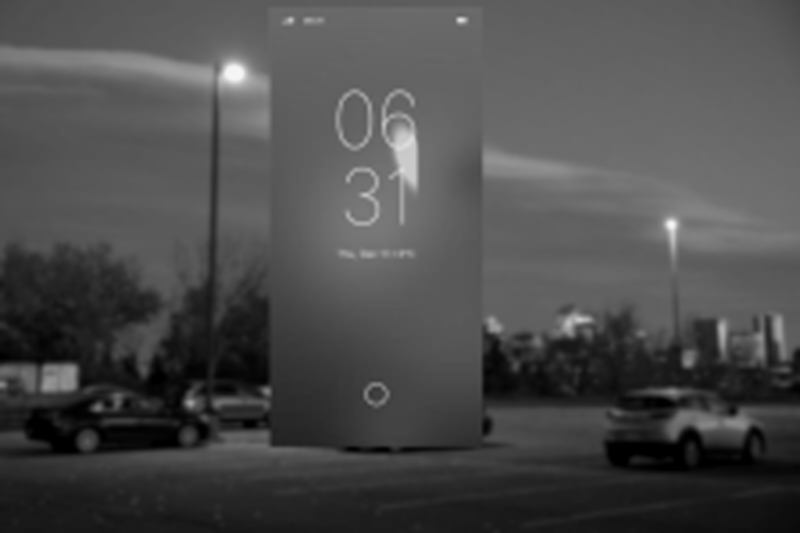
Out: 6h31
